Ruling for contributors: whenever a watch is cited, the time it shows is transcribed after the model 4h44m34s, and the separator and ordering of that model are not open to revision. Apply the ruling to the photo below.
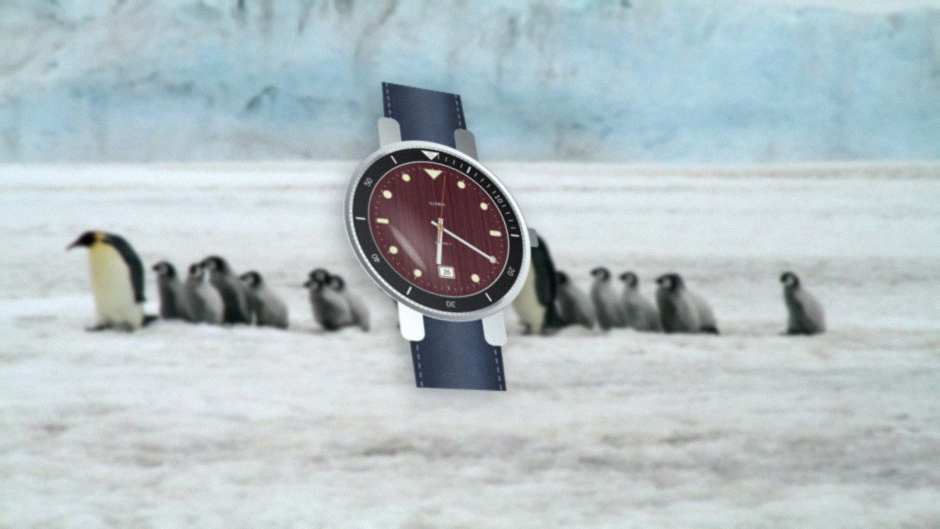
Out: 6h20m02s
